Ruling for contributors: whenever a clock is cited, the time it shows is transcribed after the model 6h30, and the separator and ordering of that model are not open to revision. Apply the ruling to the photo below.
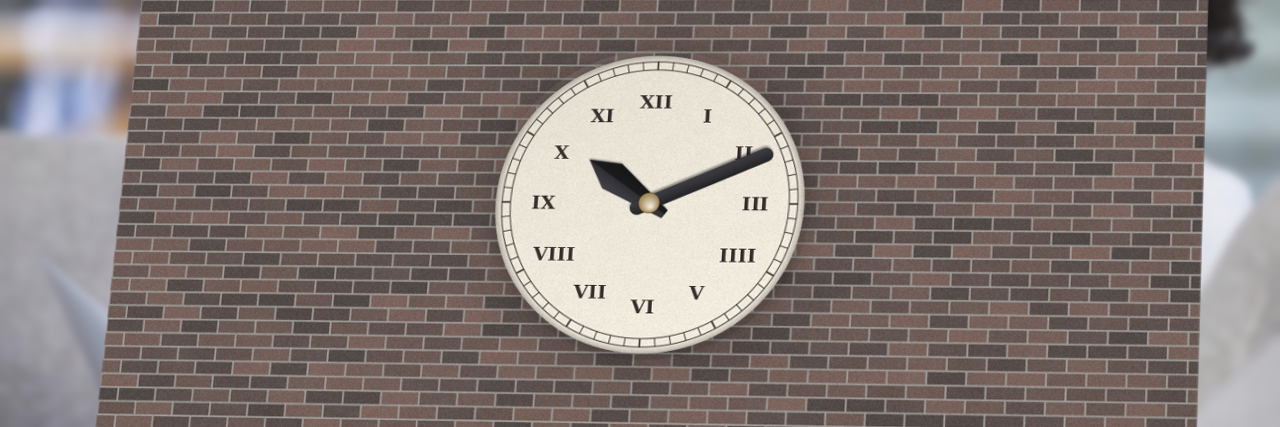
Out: 10h11
